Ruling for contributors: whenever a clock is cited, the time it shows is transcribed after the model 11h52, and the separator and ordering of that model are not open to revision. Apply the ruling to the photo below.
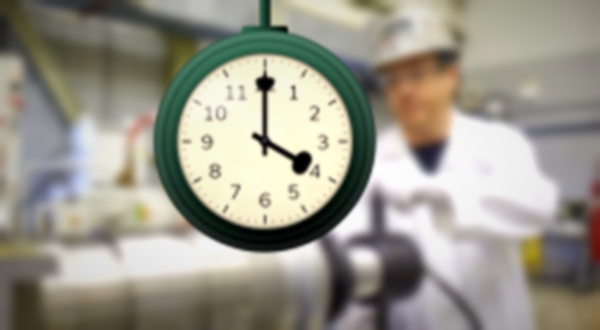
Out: 4h00
